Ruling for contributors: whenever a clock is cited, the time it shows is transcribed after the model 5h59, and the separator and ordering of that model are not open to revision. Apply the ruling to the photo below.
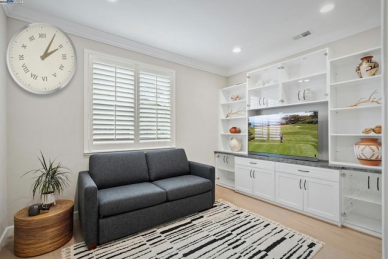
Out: 2h05
